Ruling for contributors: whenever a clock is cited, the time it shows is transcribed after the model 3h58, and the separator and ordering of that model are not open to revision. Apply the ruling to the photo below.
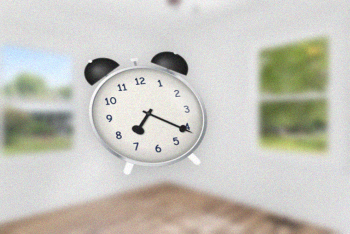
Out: 7h21
